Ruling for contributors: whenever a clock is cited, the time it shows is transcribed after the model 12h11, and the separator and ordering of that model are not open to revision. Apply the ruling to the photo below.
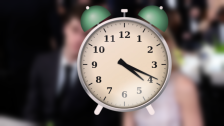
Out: 4h19
